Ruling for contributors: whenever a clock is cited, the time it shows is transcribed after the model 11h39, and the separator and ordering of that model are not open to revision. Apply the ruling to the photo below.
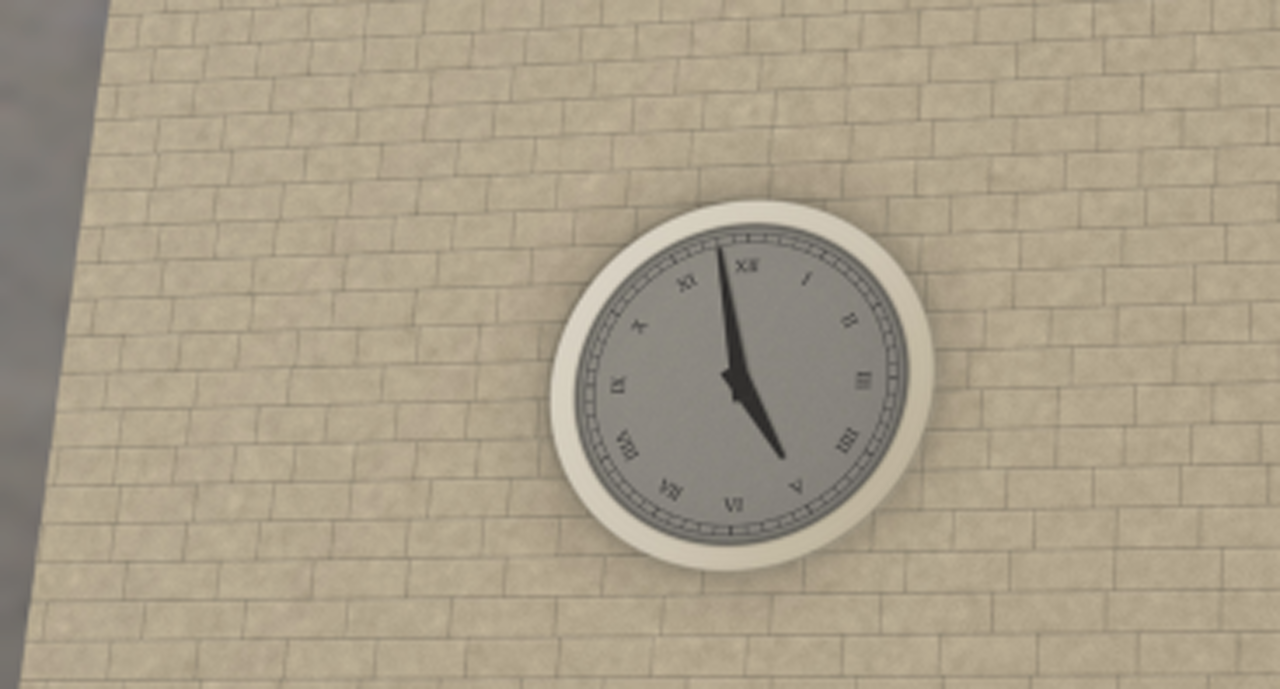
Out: 4h58
